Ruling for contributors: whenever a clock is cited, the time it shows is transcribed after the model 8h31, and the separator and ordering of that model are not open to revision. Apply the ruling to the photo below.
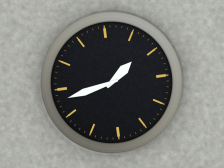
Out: 1h43
